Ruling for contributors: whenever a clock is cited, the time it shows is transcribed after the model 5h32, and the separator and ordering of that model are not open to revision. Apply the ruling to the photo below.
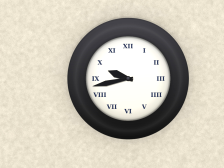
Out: 9h43
